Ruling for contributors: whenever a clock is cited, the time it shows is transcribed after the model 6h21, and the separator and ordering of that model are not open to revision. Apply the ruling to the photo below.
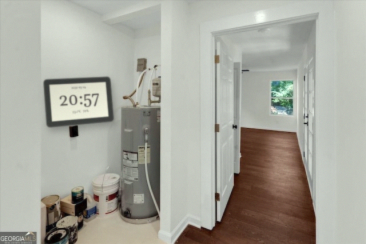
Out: 20h57
